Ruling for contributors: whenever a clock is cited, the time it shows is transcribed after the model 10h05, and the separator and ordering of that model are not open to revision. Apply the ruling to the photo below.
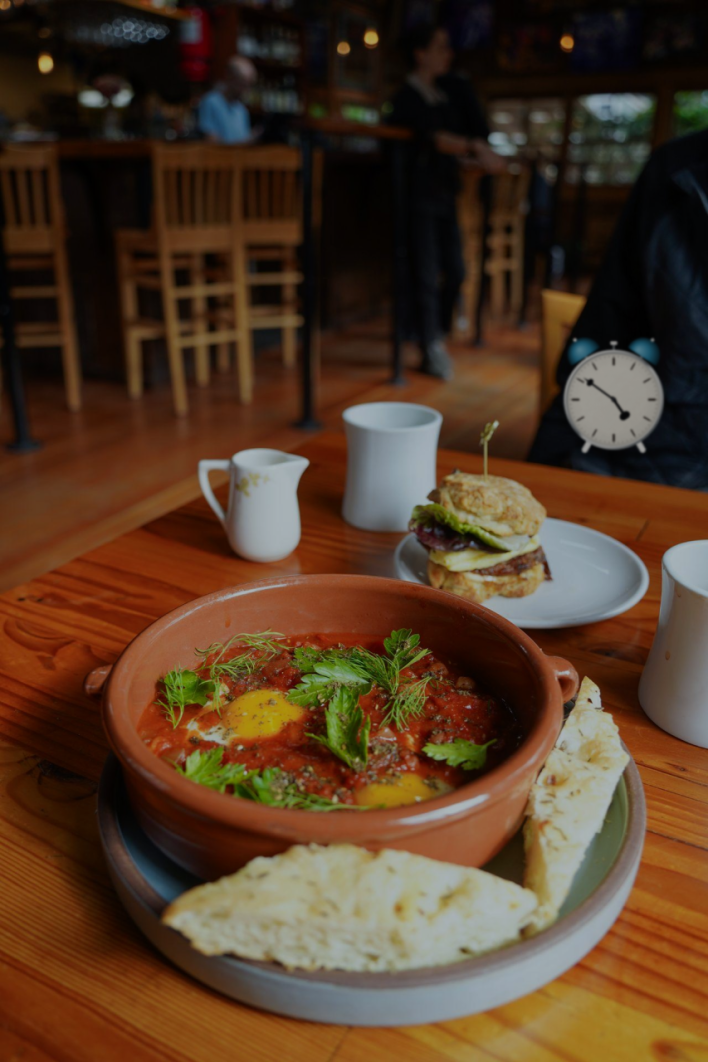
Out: 4h51
